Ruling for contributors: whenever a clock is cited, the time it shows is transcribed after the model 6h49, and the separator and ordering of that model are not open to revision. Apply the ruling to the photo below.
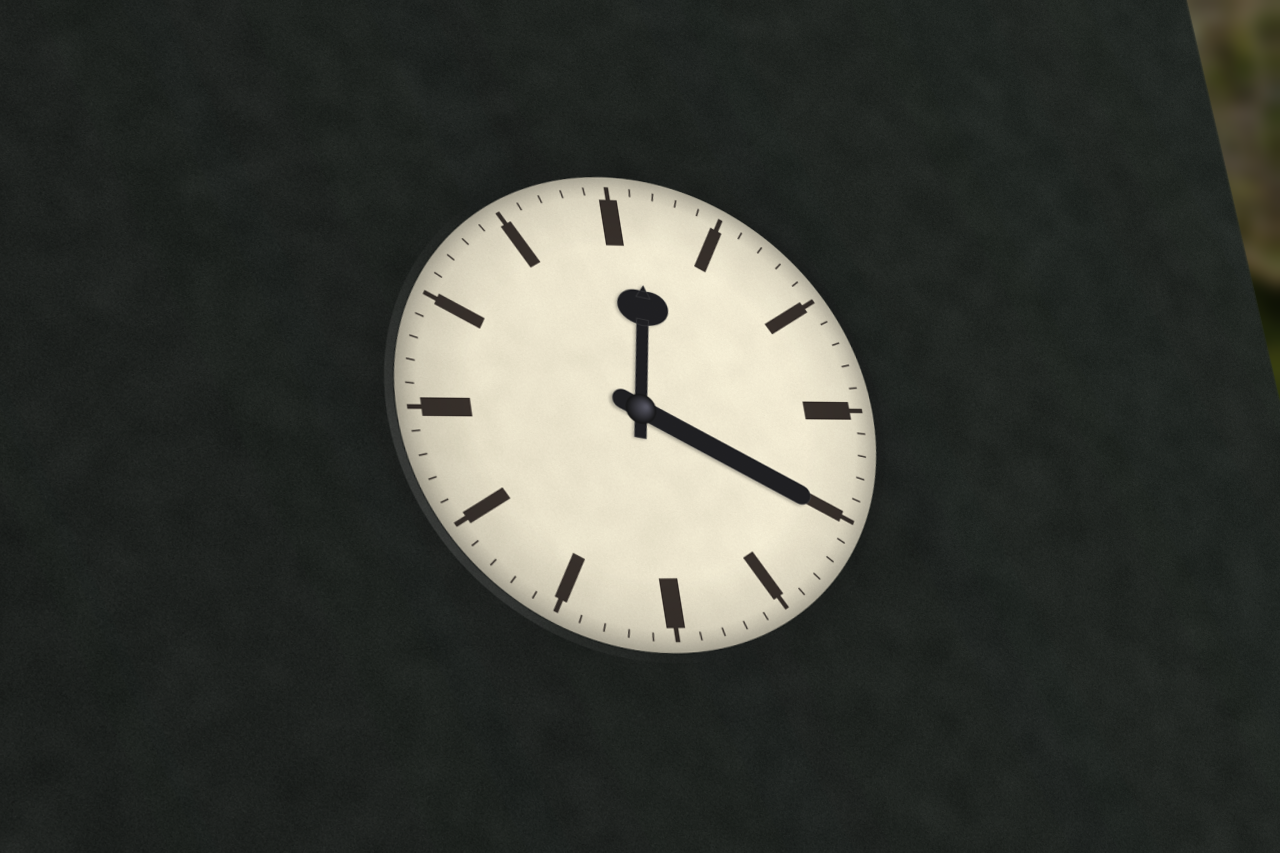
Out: 12h20
